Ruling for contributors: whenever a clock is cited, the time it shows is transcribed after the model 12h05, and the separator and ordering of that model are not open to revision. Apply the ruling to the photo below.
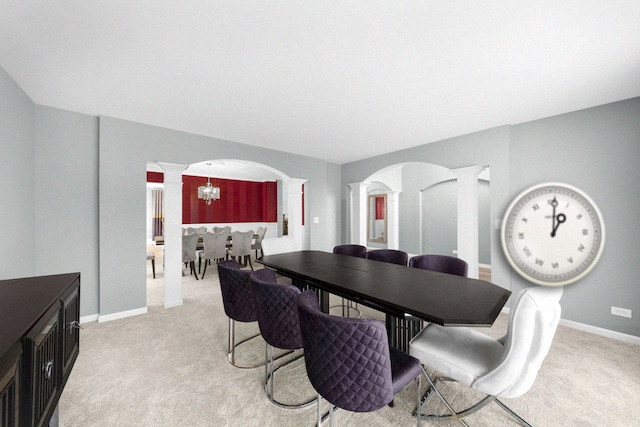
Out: 1h01
